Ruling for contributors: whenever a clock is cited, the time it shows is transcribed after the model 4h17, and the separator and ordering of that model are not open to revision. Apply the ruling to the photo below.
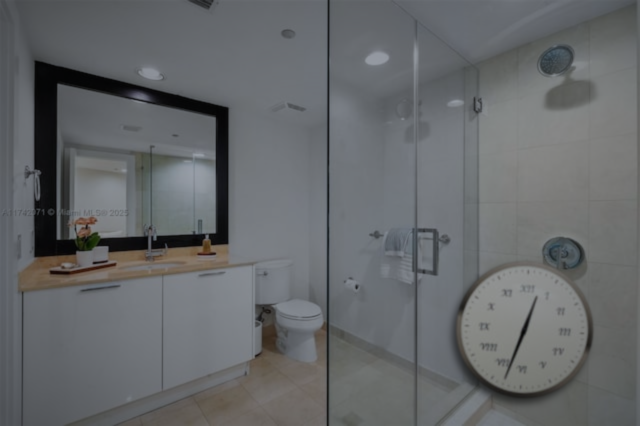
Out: 12h33
